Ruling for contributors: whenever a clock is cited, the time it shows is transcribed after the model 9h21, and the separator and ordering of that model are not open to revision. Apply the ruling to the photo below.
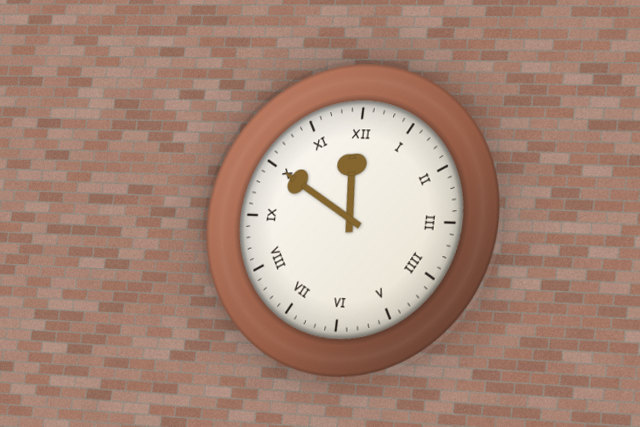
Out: 11h50
